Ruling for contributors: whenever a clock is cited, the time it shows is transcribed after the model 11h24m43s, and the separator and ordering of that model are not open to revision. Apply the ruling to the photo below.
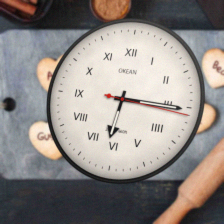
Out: 6h15m16s
